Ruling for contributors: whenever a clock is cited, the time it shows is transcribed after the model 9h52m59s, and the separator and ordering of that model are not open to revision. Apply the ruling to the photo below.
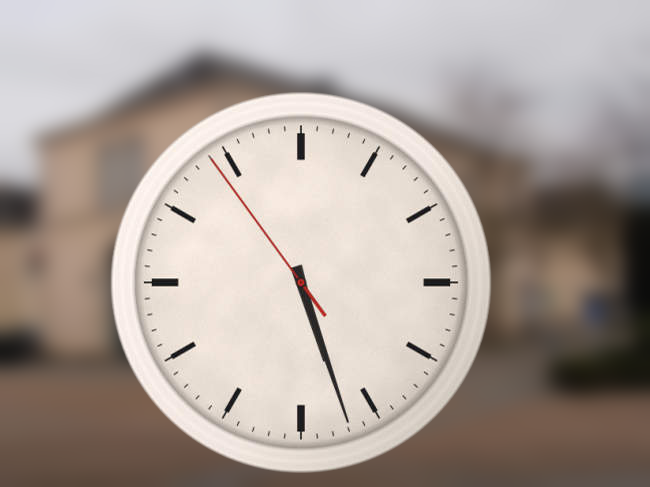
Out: 5h26m54s
